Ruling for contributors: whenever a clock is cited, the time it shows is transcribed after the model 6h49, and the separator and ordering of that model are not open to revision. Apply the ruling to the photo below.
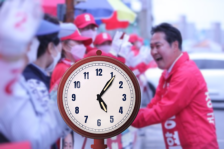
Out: 5h06
